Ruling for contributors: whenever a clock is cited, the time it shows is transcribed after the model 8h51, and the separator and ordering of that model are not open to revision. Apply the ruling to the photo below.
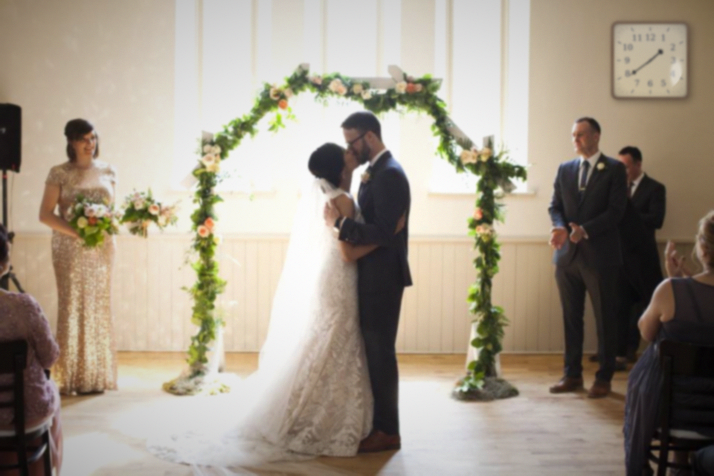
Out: 1h39
